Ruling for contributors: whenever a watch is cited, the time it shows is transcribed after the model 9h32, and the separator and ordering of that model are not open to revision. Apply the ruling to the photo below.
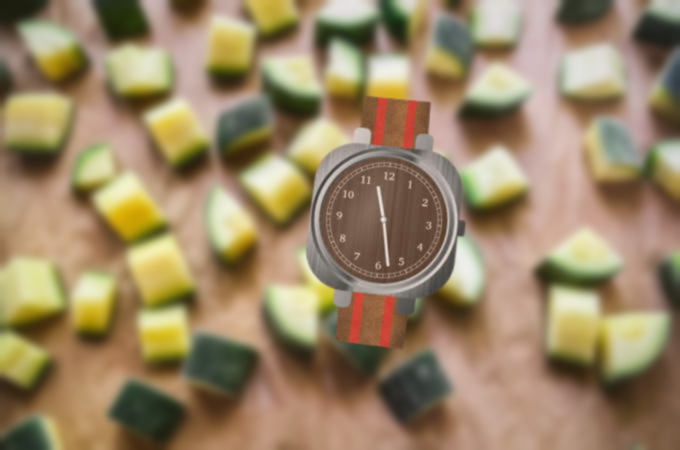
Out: 11h28
